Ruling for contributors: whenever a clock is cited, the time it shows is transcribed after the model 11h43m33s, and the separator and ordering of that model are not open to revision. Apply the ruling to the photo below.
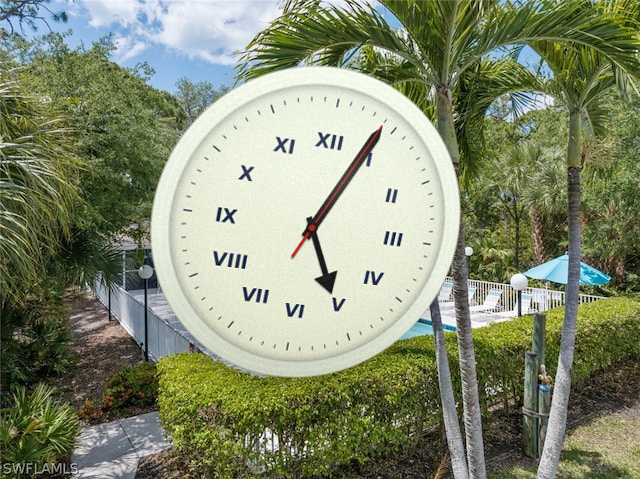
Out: 5h04m04s
